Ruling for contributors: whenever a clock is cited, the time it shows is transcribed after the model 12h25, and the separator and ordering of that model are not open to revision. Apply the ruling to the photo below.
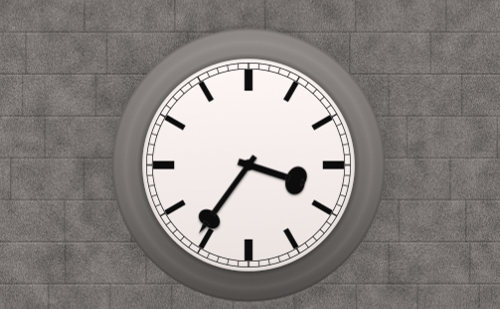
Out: 3h36
